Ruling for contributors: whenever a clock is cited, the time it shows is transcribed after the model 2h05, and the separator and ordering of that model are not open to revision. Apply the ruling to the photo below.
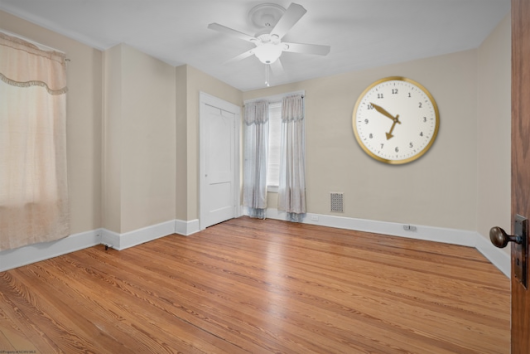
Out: 6h51
